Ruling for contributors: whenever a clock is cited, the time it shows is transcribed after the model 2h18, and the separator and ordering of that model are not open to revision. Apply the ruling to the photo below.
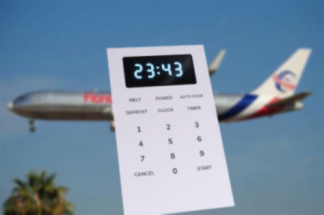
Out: 23h43
